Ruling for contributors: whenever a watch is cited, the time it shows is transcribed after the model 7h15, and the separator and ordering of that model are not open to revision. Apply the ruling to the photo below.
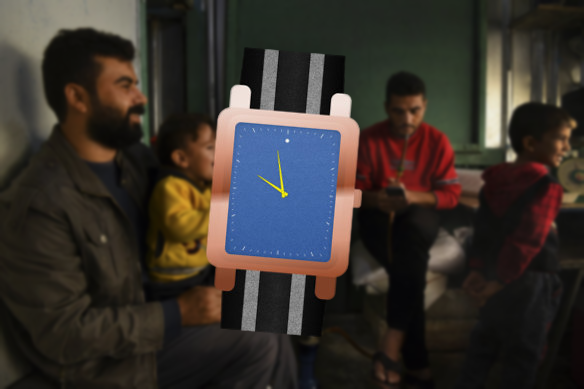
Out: 9h58
